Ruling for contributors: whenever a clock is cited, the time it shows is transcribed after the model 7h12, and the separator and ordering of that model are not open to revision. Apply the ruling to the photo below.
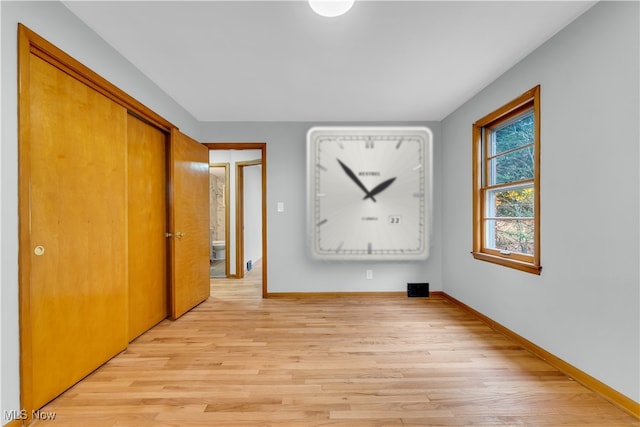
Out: 1h53
